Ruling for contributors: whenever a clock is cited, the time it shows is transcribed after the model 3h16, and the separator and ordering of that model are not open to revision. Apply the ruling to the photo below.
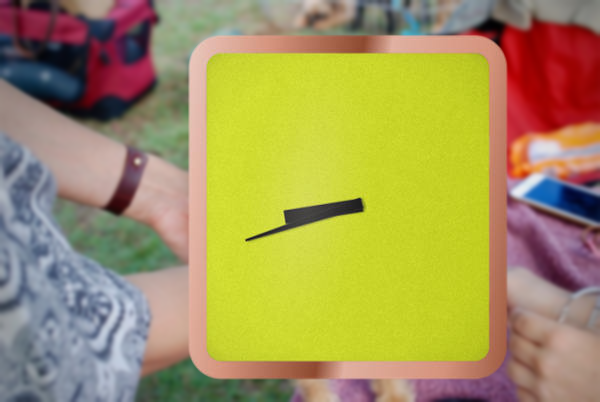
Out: 8h42
